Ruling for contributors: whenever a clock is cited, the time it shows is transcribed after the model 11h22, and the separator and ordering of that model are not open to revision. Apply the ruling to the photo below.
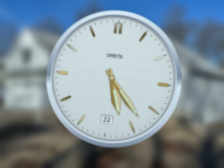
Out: 5h23
